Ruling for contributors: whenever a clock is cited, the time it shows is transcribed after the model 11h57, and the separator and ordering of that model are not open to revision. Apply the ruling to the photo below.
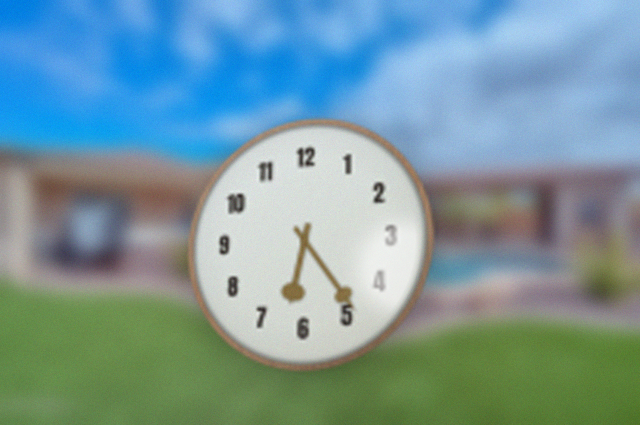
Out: 6h24
